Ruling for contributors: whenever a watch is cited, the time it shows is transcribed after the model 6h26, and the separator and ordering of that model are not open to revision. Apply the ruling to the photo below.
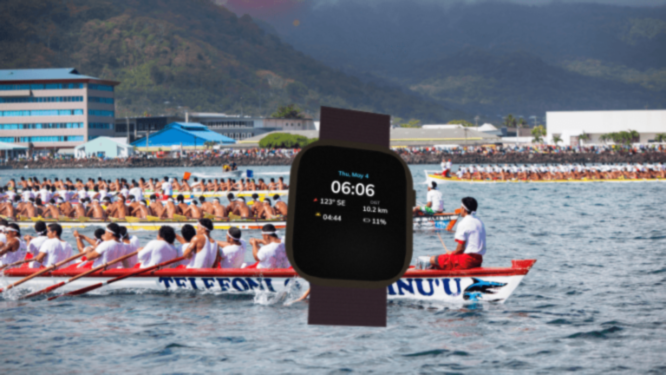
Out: 6h06
